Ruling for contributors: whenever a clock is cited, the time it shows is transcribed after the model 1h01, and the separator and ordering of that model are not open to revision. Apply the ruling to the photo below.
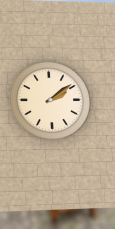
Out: 2h09
